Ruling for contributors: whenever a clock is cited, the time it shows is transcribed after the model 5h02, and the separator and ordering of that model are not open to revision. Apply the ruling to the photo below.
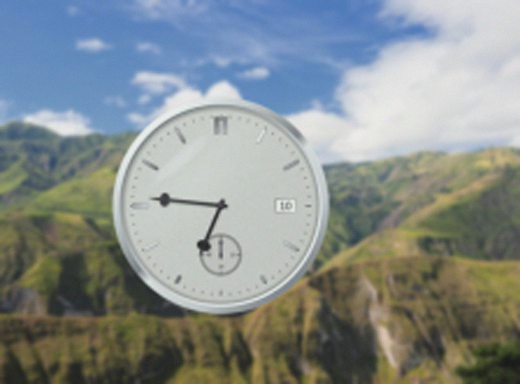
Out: 6h46
